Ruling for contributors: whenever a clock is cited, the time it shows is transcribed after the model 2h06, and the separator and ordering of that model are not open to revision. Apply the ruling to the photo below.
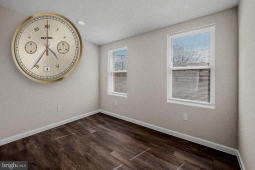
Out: 4h36
